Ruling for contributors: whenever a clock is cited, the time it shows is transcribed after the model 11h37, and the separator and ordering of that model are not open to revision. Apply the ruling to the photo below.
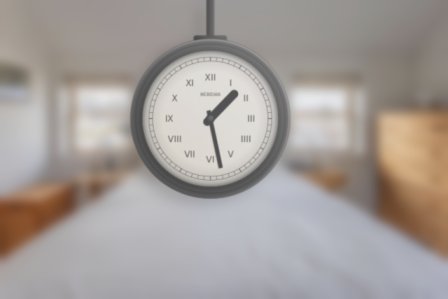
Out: 1h28
